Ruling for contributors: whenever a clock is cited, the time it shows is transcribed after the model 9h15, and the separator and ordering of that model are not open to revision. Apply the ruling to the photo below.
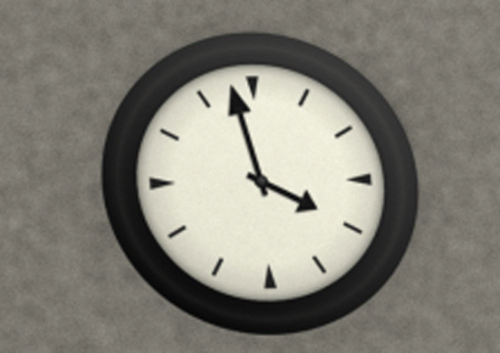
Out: 3h58
